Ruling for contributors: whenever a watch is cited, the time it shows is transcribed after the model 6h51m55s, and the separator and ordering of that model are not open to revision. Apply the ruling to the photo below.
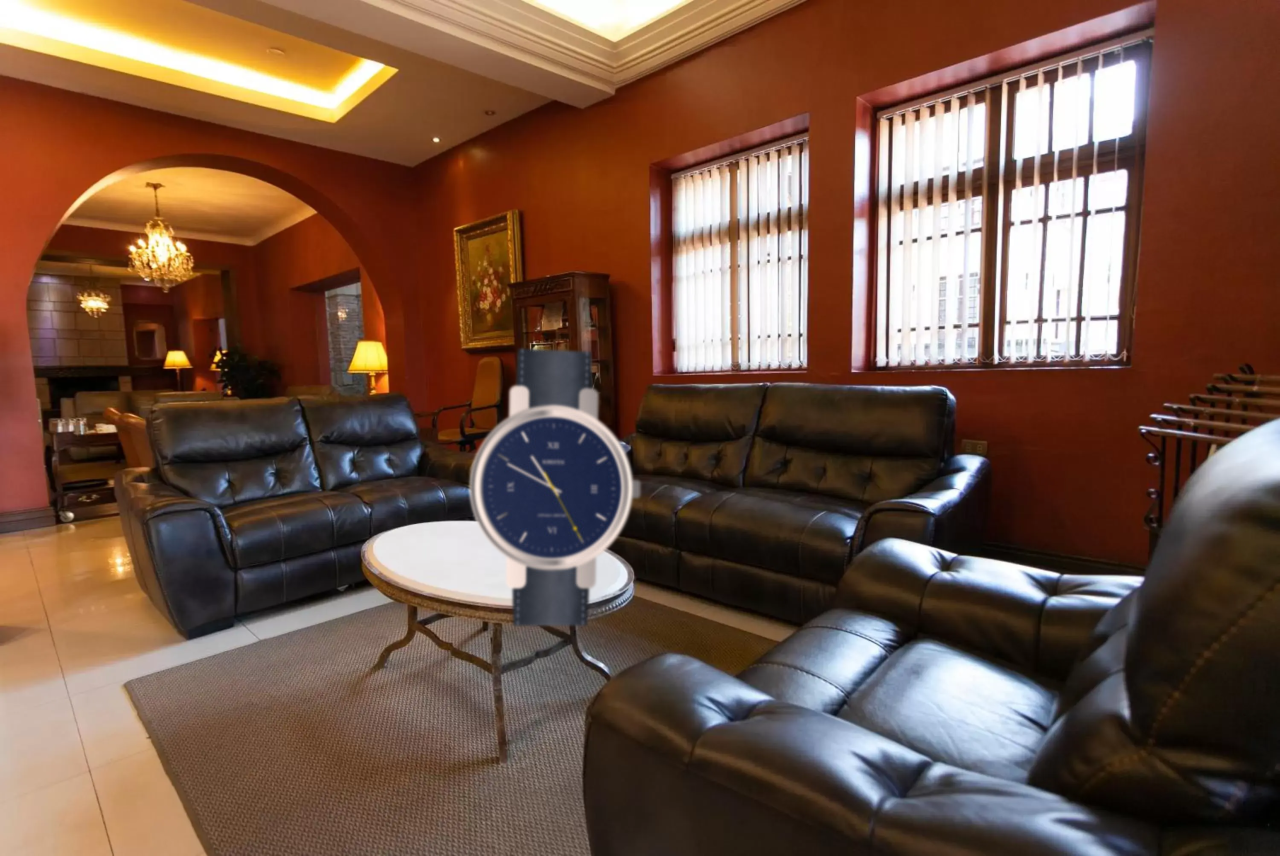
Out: 10h49m25s
